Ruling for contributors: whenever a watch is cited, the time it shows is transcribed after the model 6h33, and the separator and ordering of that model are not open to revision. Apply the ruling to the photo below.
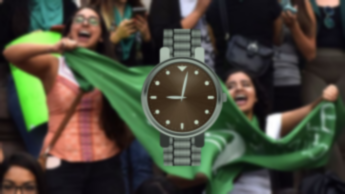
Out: 9h02
